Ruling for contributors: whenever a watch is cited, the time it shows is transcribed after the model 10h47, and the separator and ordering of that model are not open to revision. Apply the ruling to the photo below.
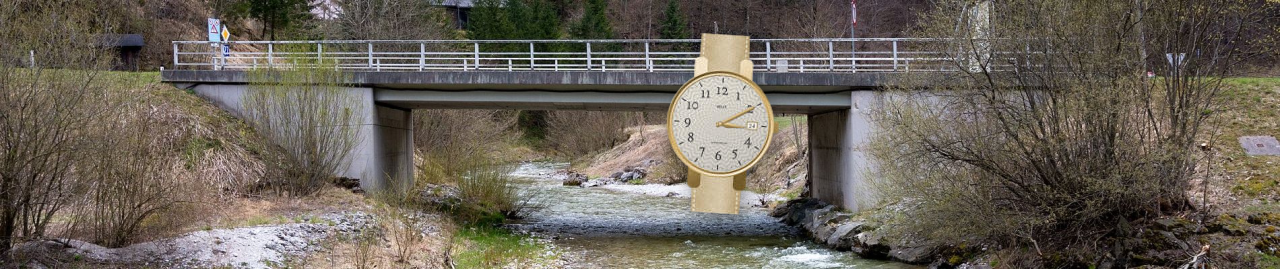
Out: 3h10
